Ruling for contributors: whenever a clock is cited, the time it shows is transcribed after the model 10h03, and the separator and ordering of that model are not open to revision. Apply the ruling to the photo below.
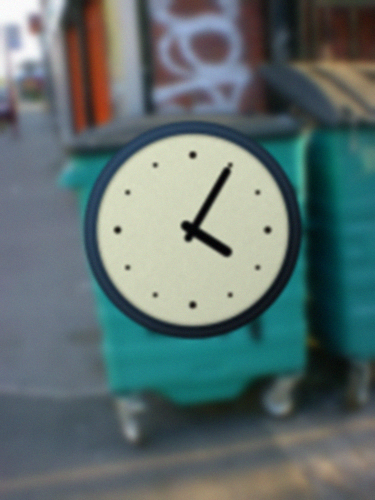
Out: 4h05
